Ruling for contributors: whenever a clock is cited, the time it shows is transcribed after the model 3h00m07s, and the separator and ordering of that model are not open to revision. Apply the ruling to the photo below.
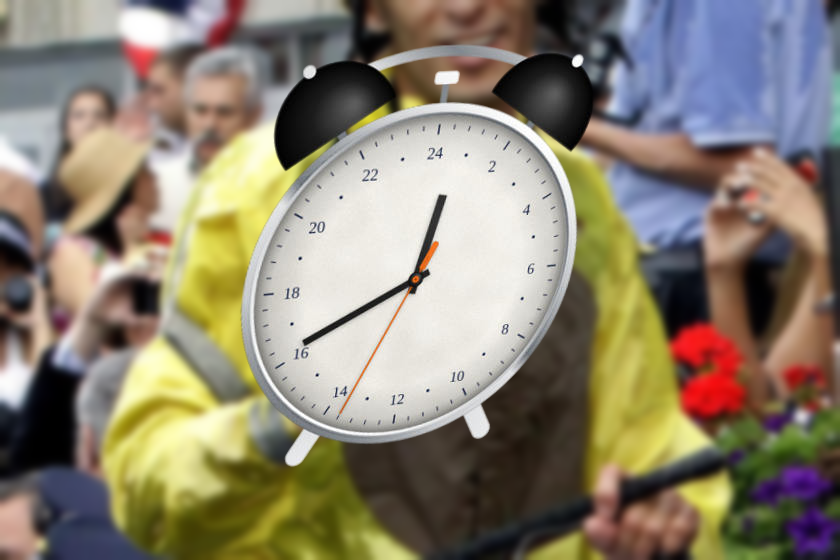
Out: 0h40m34s
